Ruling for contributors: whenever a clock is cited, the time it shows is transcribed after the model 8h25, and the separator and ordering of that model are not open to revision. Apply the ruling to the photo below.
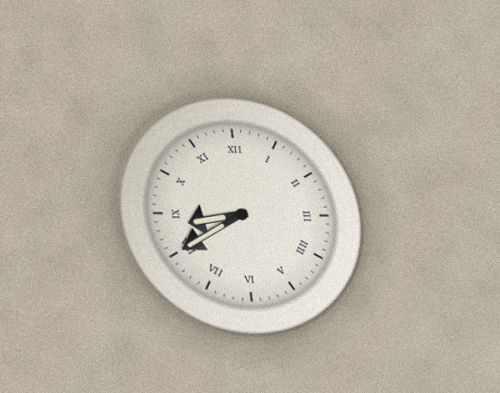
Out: 8h40
